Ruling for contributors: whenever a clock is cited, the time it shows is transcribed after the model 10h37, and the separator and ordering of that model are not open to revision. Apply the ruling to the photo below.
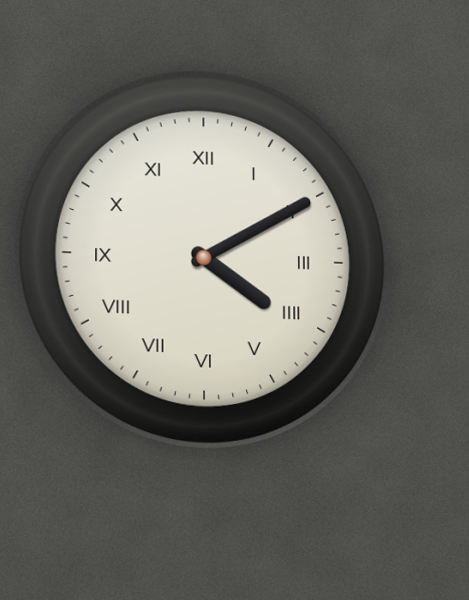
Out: 4h10
